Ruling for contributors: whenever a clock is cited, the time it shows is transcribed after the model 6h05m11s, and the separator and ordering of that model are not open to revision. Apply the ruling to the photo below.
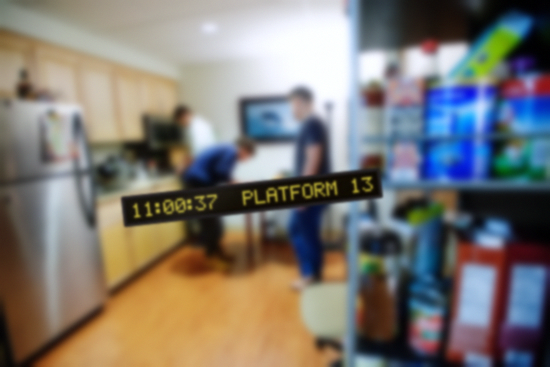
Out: 11h00m37s
